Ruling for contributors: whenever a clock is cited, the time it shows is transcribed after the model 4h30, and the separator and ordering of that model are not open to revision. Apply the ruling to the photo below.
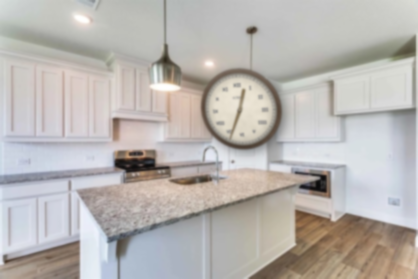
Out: 12h34
